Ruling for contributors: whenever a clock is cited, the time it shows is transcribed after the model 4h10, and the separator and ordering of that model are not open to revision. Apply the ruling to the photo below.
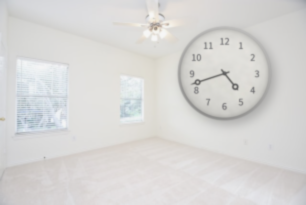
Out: 4h42
